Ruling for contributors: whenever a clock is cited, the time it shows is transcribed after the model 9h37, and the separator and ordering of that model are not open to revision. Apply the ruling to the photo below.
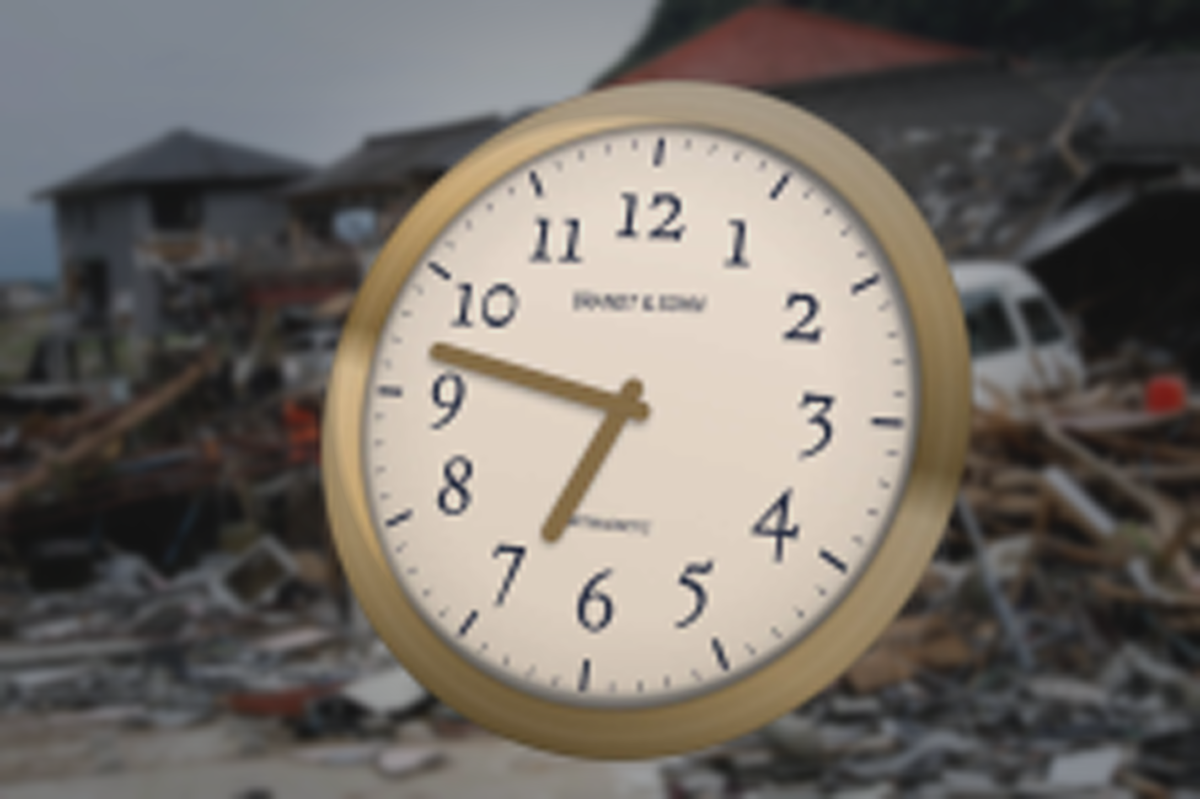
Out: 6h47
